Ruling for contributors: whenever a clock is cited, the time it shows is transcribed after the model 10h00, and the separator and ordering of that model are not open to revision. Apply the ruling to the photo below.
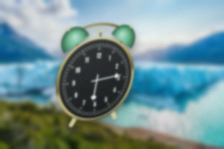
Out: 6h14
